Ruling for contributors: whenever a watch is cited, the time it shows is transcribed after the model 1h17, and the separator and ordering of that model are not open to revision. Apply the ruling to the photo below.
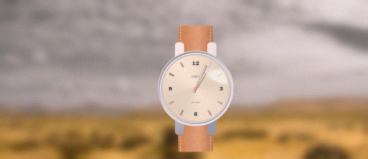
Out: 1h04
